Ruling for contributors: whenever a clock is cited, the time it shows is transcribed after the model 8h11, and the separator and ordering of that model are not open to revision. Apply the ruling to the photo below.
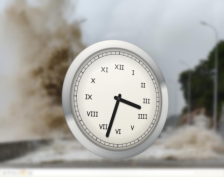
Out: 3h33
